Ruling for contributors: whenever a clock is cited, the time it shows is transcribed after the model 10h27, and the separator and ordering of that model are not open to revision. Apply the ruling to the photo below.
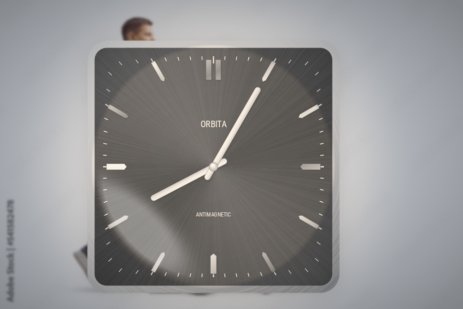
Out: 8h05
